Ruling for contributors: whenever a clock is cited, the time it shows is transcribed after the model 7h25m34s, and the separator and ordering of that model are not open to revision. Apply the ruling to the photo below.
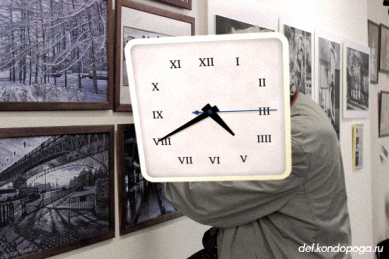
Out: 4h40m15s
